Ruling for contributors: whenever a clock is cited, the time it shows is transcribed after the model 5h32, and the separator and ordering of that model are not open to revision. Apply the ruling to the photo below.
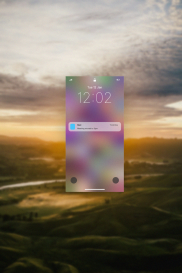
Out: 12h02
